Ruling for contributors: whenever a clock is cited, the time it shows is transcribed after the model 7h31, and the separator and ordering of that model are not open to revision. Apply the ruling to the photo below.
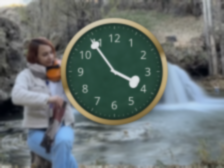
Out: 3h54
